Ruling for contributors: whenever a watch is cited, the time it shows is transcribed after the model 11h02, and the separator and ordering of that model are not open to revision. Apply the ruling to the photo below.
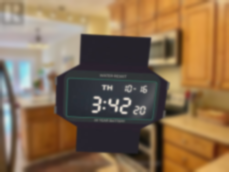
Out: 3h42
